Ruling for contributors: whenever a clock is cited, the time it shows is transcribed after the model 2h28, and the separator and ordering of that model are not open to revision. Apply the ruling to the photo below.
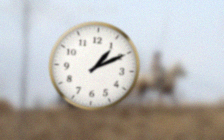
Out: 1h10
